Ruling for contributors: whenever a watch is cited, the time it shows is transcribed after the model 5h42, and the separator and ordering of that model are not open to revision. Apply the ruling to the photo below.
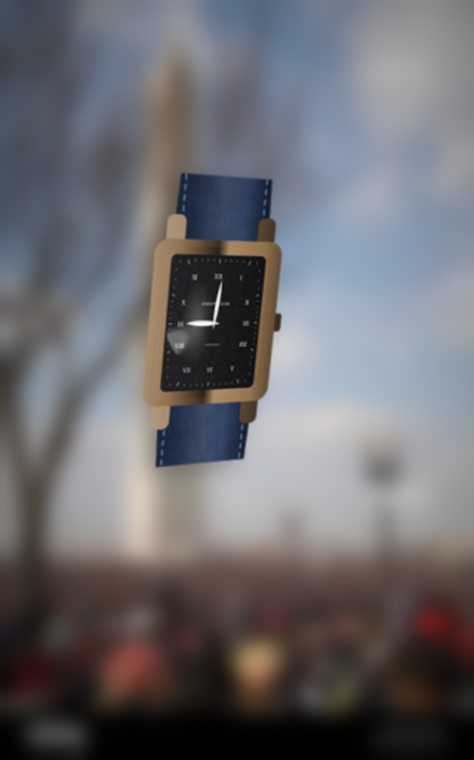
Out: 9h01
